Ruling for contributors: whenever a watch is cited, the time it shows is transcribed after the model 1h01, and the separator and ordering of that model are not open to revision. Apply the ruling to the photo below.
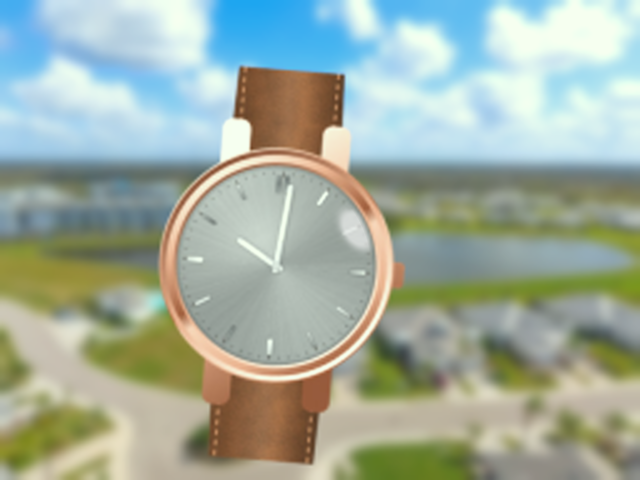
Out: 10h01
